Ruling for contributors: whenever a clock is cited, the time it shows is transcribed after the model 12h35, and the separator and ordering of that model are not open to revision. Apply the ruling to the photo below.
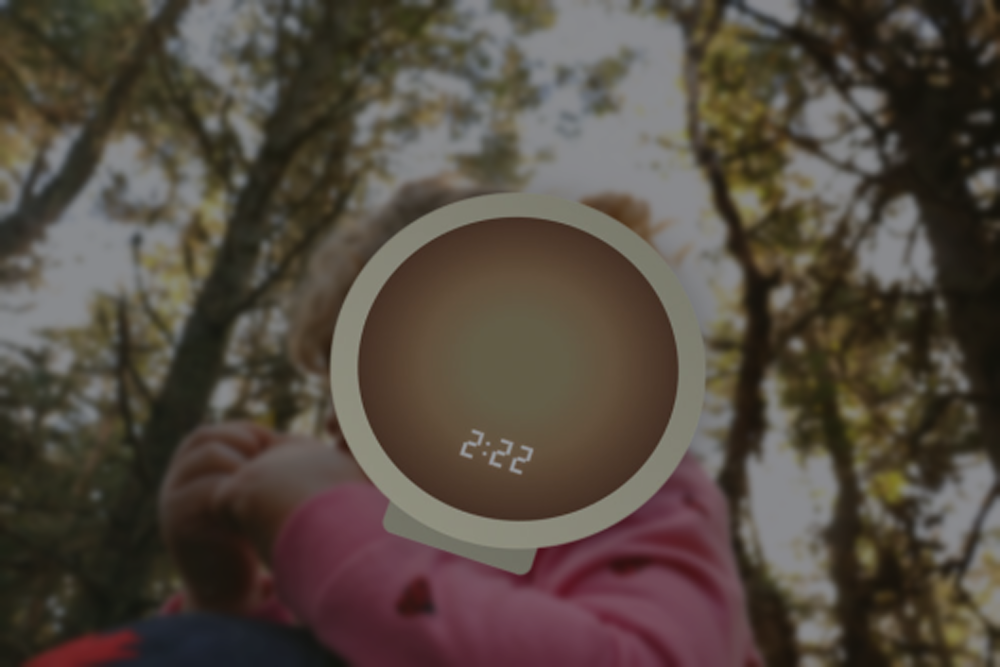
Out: 2h22
